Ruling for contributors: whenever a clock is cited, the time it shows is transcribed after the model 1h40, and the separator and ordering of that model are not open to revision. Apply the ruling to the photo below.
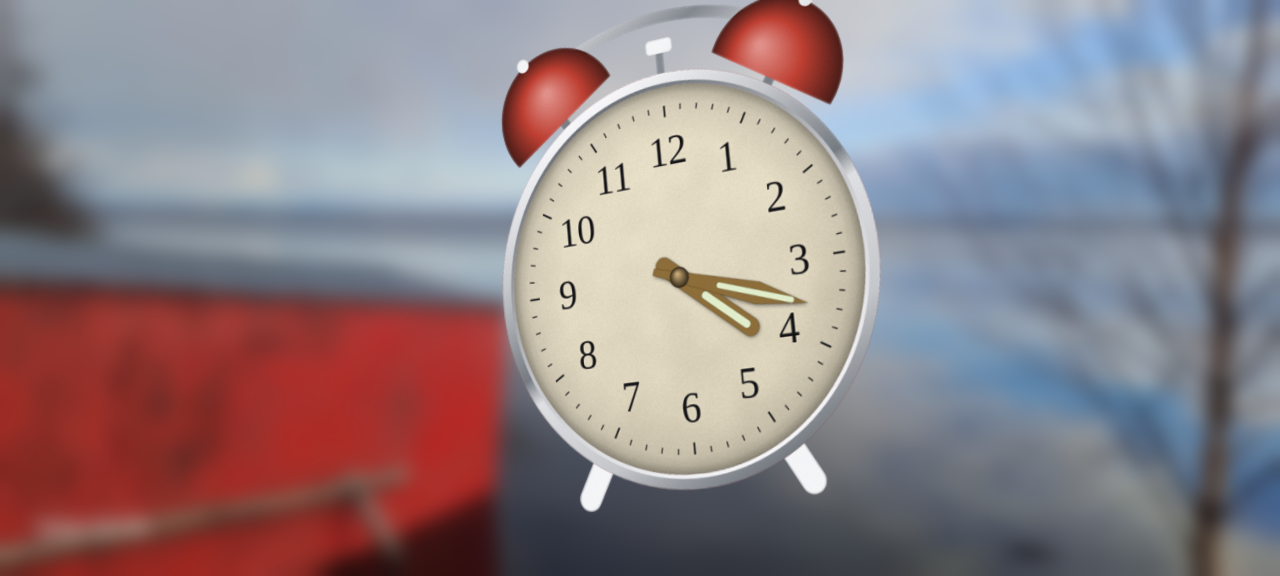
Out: 4h18
